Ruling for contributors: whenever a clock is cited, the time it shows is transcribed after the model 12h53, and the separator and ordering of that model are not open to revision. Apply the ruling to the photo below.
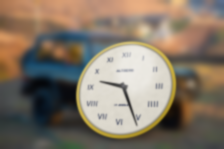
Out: 9h26
